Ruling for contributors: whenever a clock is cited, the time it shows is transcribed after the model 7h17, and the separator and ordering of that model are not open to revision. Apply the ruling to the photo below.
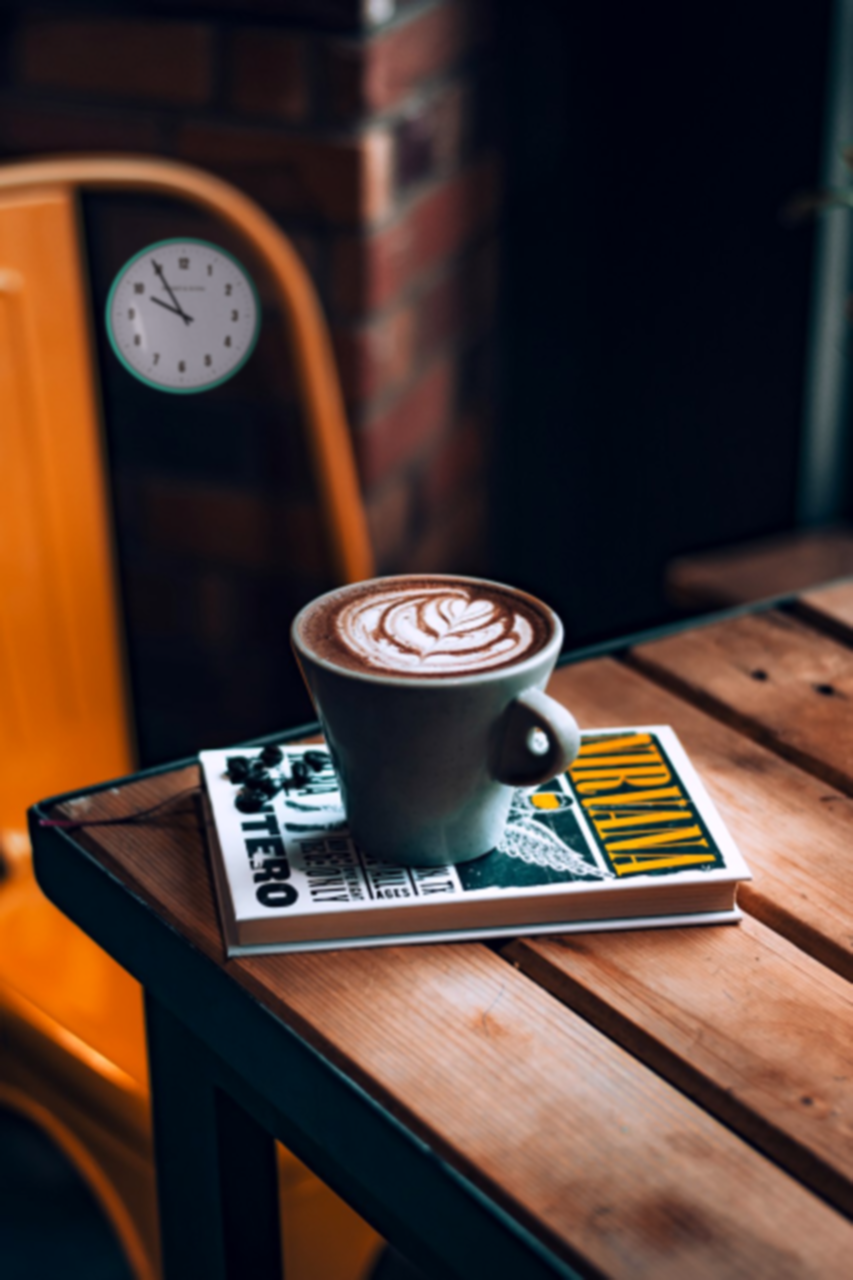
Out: 9h55
